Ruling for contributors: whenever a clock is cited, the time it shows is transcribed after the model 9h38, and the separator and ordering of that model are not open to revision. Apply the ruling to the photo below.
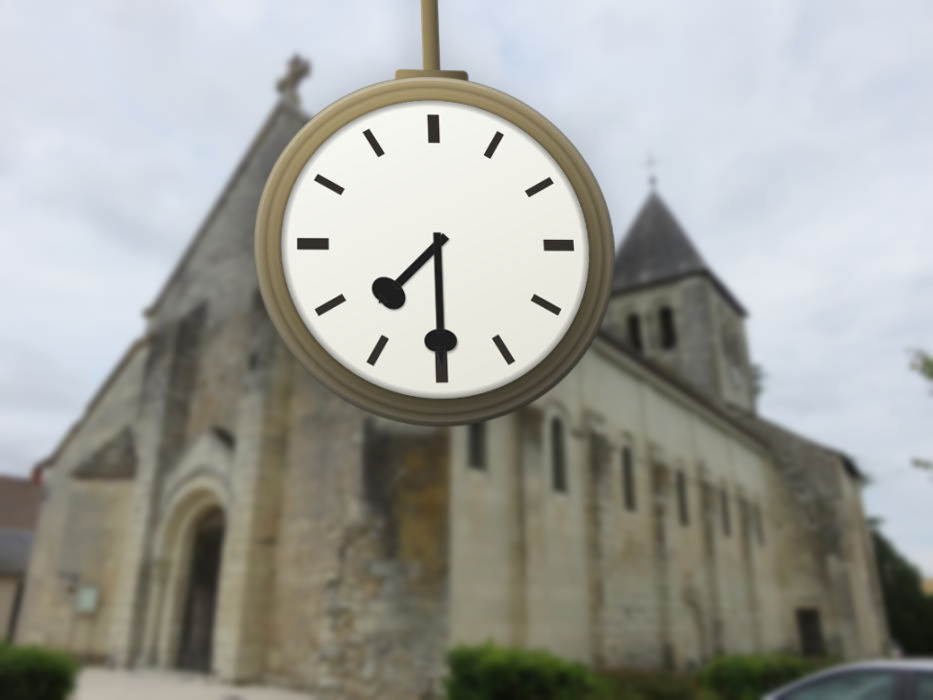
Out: 7h30
